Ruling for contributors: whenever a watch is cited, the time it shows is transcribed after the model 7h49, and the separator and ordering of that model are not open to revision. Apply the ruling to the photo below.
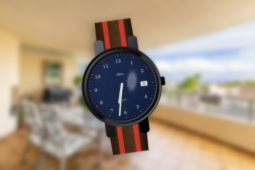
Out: 6h32
